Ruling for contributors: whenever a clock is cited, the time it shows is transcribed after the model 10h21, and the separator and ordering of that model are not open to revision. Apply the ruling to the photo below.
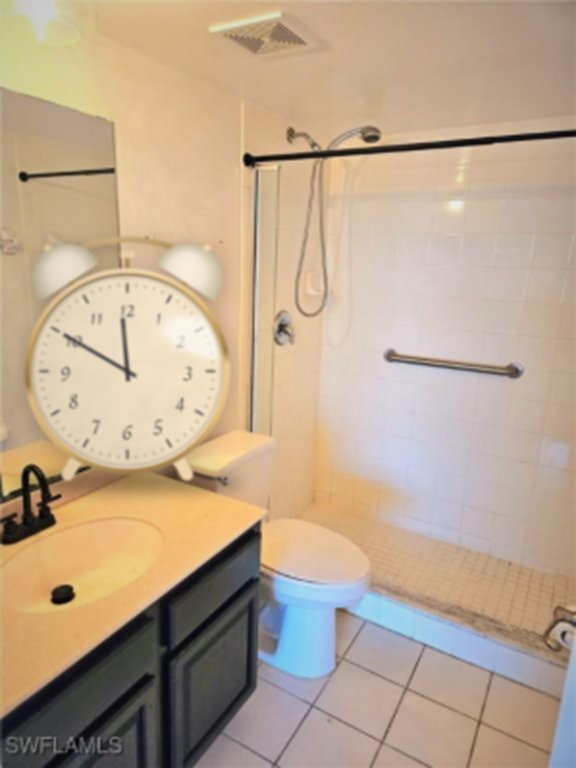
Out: 11h50
